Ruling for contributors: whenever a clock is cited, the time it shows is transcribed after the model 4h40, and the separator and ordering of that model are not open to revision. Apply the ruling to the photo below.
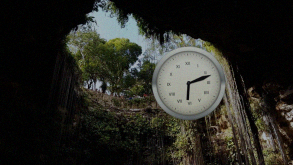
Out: 6h12
